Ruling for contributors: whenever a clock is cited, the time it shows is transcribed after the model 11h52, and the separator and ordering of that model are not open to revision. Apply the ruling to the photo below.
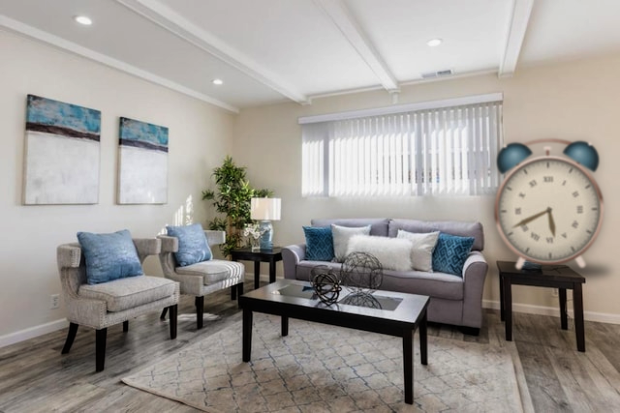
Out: 5h41
